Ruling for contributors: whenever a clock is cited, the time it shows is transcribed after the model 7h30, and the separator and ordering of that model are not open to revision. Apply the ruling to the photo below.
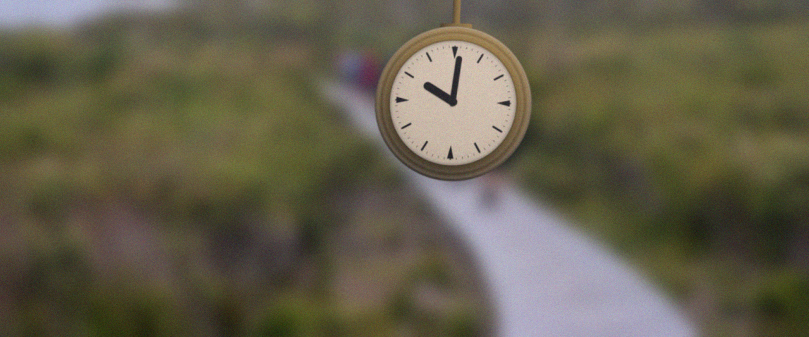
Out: 10h01
